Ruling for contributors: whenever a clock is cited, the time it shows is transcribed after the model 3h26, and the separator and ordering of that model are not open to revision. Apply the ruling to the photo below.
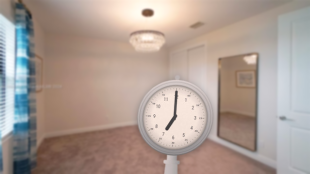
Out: 7h00
